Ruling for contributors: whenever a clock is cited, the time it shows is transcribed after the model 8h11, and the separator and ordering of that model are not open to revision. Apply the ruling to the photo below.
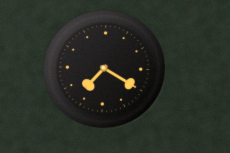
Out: 7h20
